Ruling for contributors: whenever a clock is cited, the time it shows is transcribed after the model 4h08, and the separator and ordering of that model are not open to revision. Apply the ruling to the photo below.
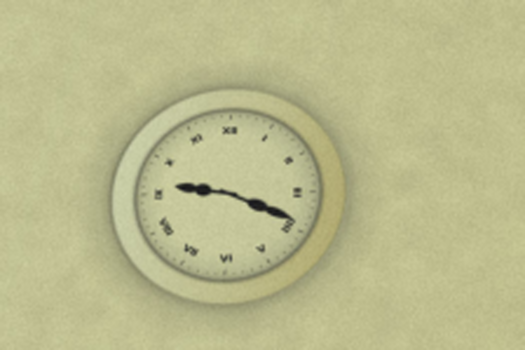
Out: 9h19
